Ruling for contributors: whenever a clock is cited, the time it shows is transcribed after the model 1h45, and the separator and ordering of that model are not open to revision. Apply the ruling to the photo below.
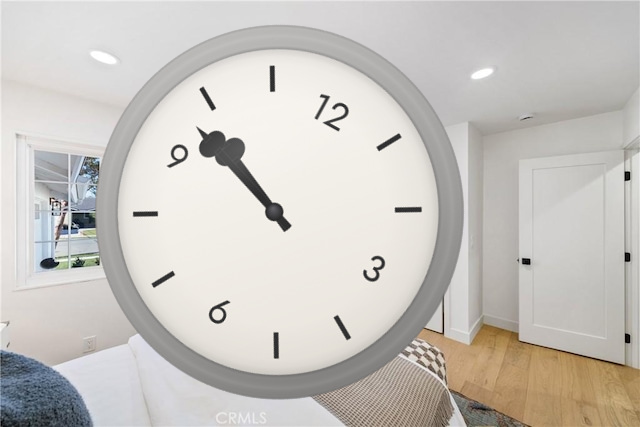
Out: 9h48
